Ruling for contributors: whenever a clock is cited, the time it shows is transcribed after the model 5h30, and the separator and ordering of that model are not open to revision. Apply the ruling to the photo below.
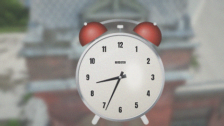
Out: 8h34
